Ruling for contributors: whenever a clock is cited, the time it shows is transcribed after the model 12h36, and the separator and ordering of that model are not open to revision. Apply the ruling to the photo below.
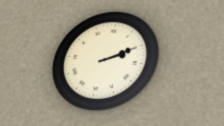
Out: 2h10
